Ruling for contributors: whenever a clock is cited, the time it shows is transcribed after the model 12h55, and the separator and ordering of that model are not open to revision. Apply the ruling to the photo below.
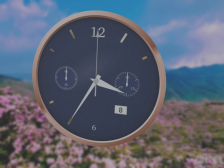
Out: 3h35
